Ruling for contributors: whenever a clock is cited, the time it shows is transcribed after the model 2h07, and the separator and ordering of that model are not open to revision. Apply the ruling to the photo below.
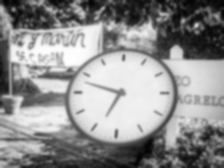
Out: 6h48
